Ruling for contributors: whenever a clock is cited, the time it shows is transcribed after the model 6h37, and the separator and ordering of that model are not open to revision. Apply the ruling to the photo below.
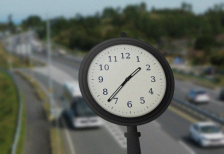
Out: 1h37
